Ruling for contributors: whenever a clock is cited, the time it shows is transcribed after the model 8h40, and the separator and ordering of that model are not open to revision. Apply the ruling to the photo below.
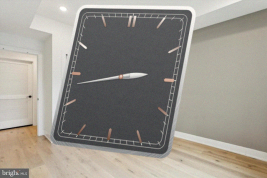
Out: 2h43
